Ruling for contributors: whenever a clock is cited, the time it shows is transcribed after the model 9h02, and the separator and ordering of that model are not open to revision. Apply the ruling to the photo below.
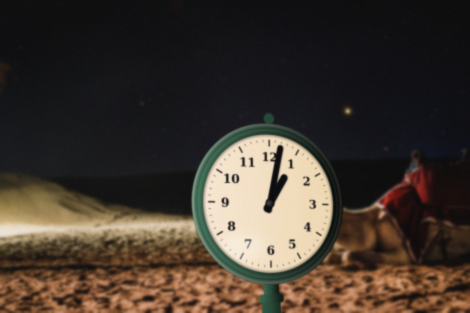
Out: 1h02
